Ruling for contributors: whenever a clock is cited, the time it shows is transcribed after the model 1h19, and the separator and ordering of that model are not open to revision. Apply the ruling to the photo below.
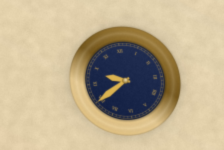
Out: 9h40
